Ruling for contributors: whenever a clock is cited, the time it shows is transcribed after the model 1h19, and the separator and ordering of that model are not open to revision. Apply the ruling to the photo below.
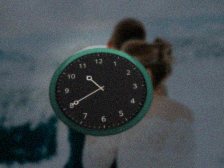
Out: 10h40
